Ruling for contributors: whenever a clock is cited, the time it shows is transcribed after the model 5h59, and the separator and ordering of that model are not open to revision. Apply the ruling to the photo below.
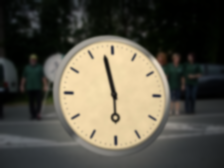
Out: 5h58
